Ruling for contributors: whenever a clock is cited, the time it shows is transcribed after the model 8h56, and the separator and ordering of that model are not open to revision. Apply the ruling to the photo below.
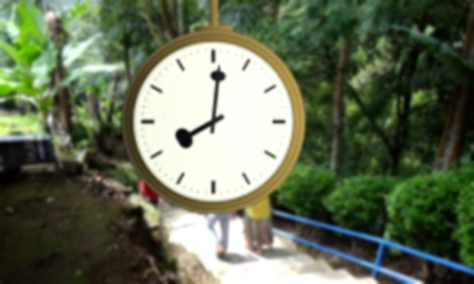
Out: 8h01
